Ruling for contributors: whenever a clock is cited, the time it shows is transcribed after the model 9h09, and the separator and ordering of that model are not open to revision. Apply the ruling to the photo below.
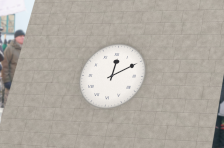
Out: 12h10
